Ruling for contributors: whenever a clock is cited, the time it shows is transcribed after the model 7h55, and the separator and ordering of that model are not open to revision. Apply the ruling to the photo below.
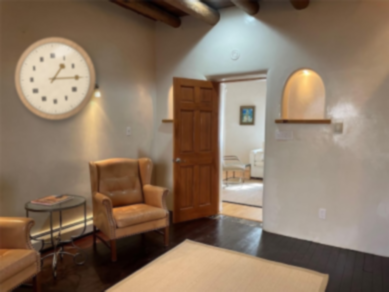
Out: 1h15
